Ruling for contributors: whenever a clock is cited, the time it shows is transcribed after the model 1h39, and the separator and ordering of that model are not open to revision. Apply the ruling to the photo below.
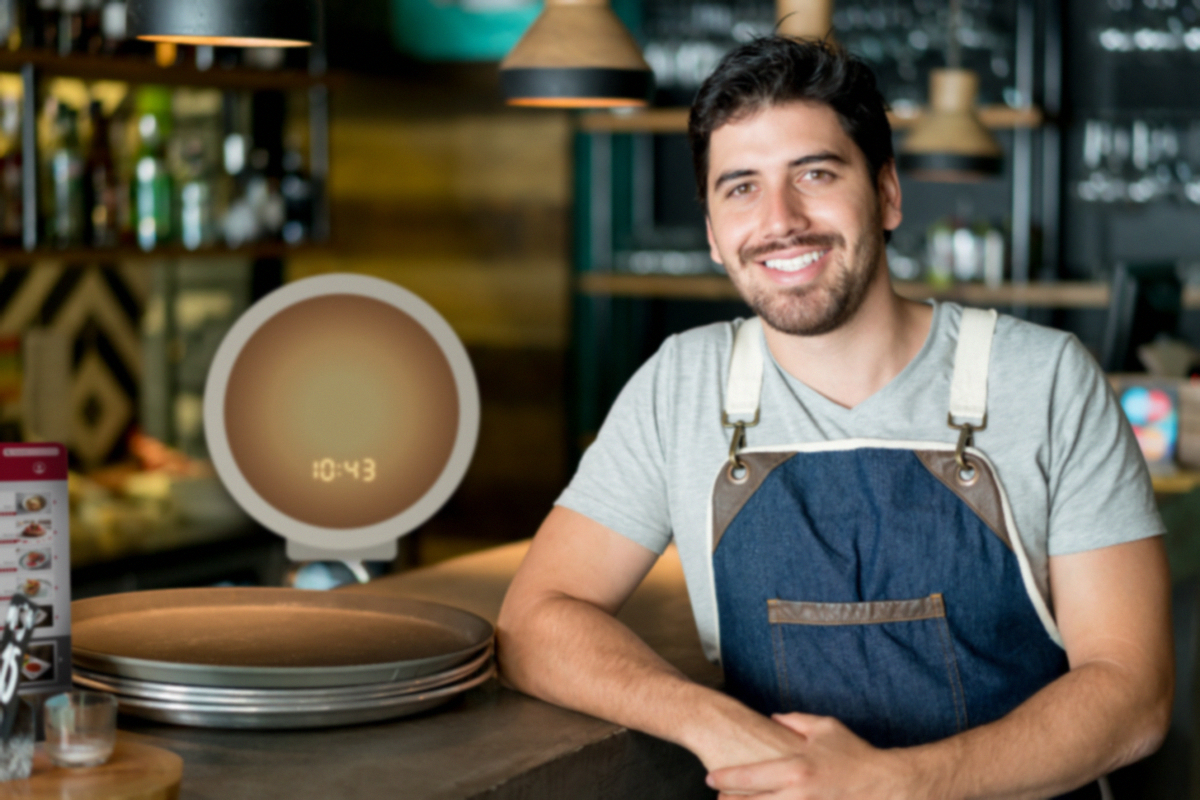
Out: 10h43
